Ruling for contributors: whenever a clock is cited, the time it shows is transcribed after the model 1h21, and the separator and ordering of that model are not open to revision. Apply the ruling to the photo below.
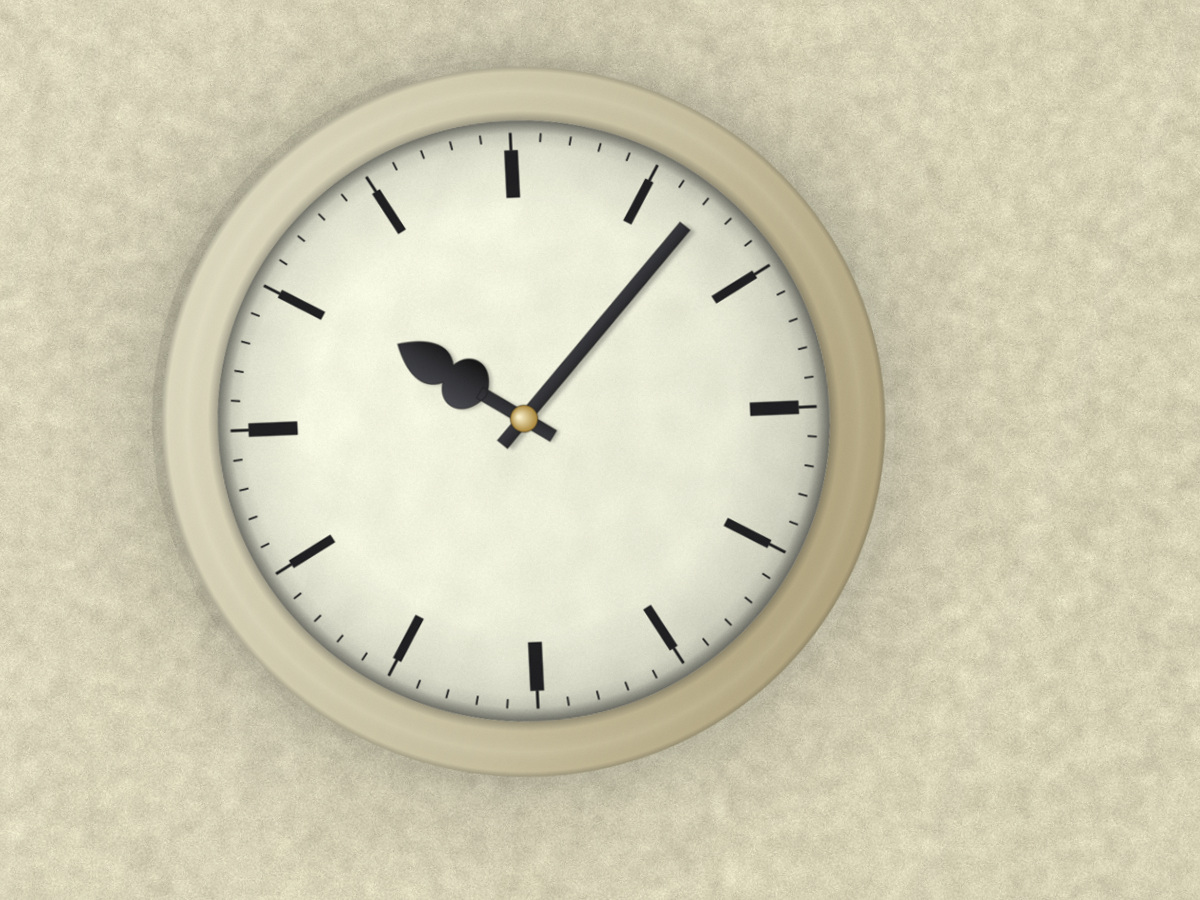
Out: 10h07
